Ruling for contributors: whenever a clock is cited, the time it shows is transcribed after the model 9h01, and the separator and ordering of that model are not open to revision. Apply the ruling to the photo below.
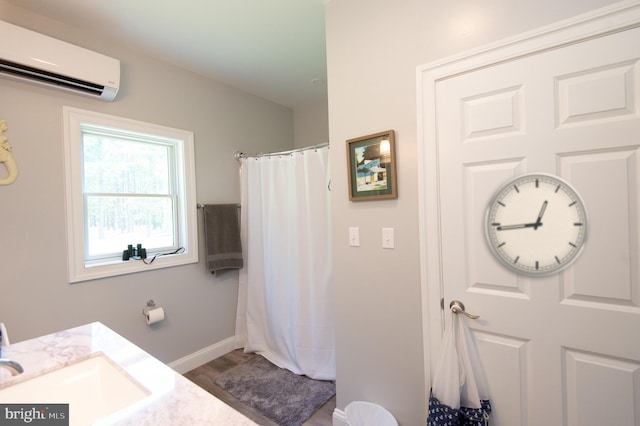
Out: 12h44
